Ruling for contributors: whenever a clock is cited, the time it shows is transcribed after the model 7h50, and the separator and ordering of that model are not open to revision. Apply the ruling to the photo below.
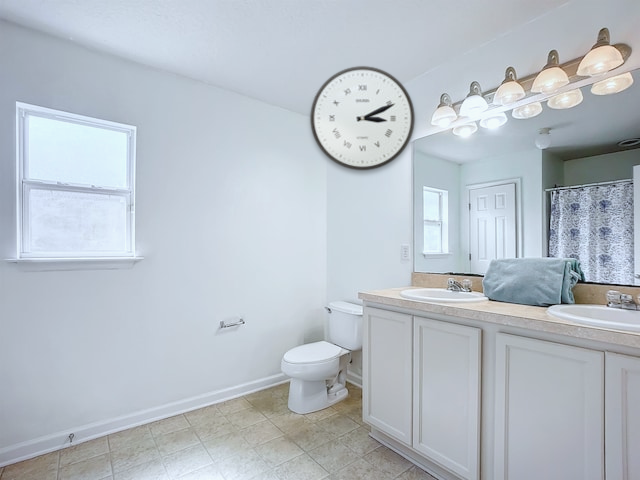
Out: 3h11
